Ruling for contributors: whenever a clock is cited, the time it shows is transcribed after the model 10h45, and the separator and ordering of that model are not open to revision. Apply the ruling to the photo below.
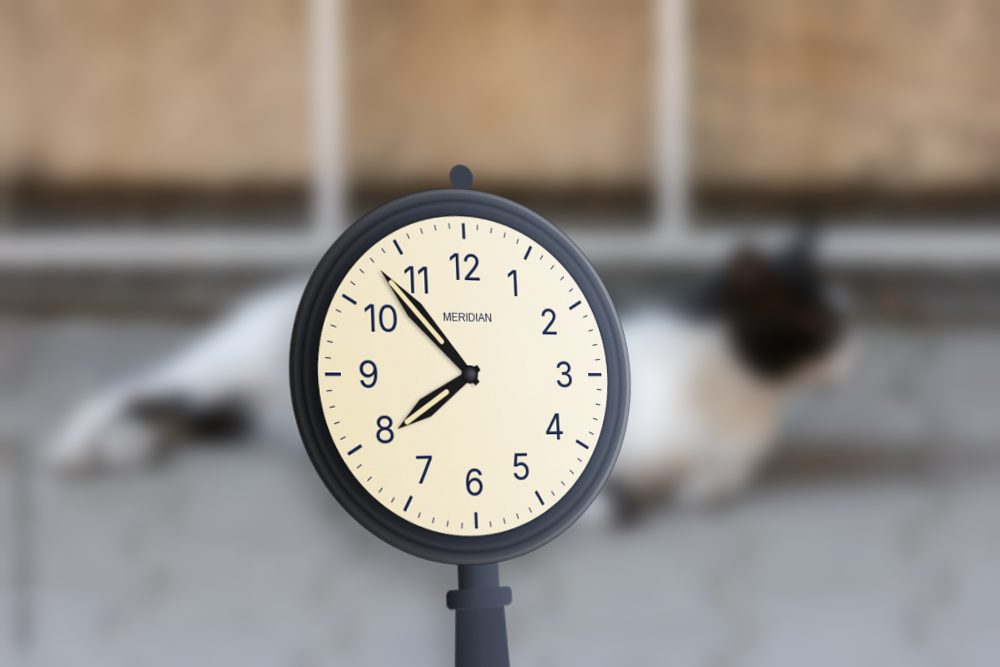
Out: 7h53
